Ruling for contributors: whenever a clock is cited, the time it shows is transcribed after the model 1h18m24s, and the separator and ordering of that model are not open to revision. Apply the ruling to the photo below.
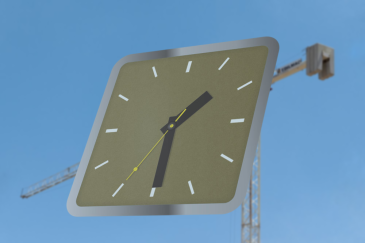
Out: 1h29m35s
